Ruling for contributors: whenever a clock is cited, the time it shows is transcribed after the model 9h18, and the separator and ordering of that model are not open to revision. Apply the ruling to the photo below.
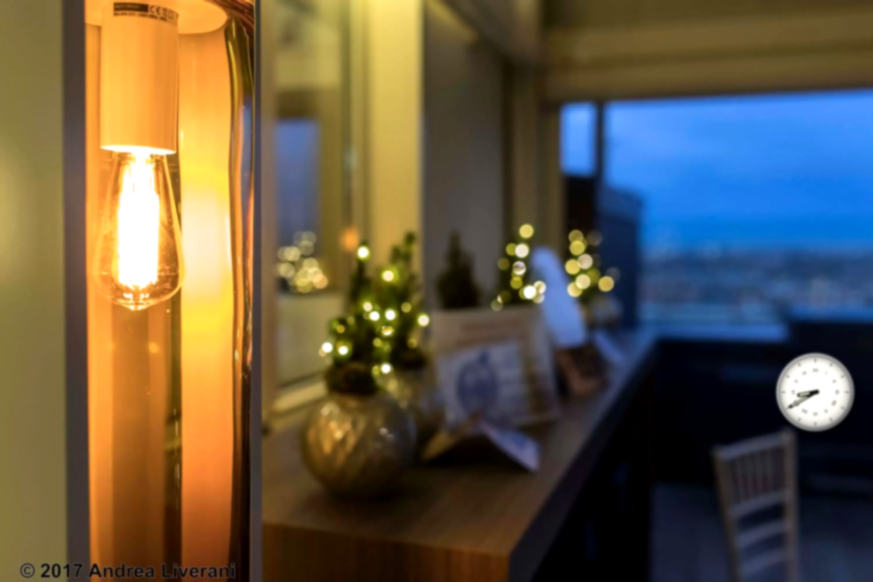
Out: 8h40
